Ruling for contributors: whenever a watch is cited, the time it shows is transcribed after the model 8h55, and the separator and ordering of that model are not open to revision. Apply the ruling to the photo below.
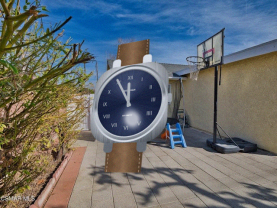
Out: 11h55
